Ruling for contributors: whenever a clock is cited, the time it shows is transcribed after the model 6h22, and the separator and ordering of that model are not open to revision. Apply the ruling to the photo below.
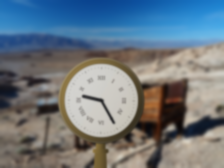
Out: 9h25
